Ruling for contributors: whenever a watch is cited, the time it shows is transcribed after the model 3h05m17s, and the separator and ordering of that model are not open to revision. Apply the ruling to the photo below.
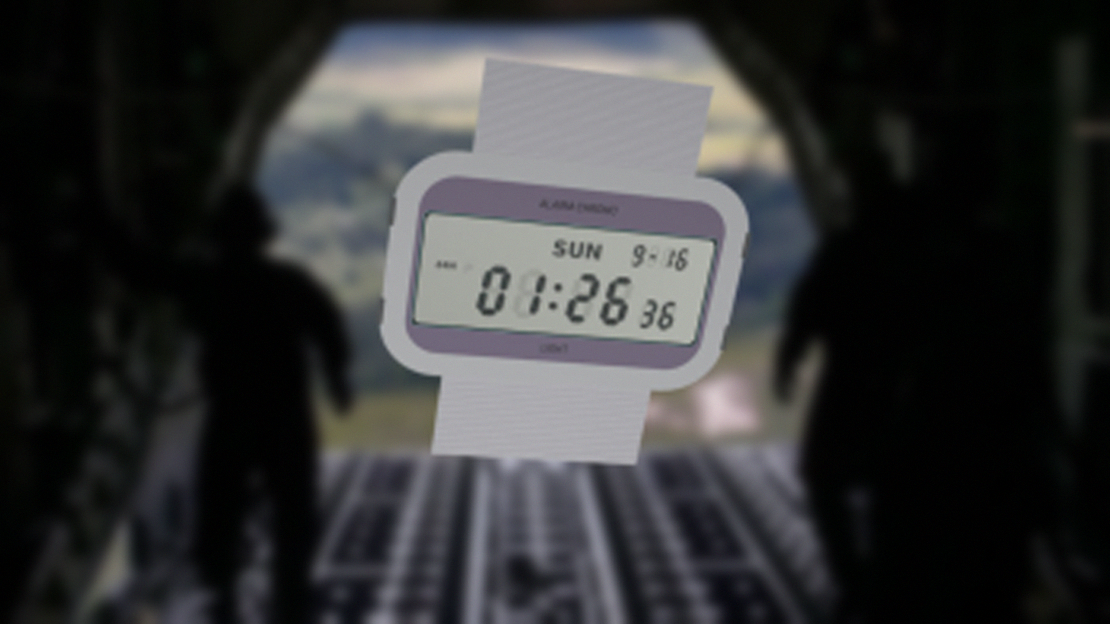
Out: 1h26m36s
